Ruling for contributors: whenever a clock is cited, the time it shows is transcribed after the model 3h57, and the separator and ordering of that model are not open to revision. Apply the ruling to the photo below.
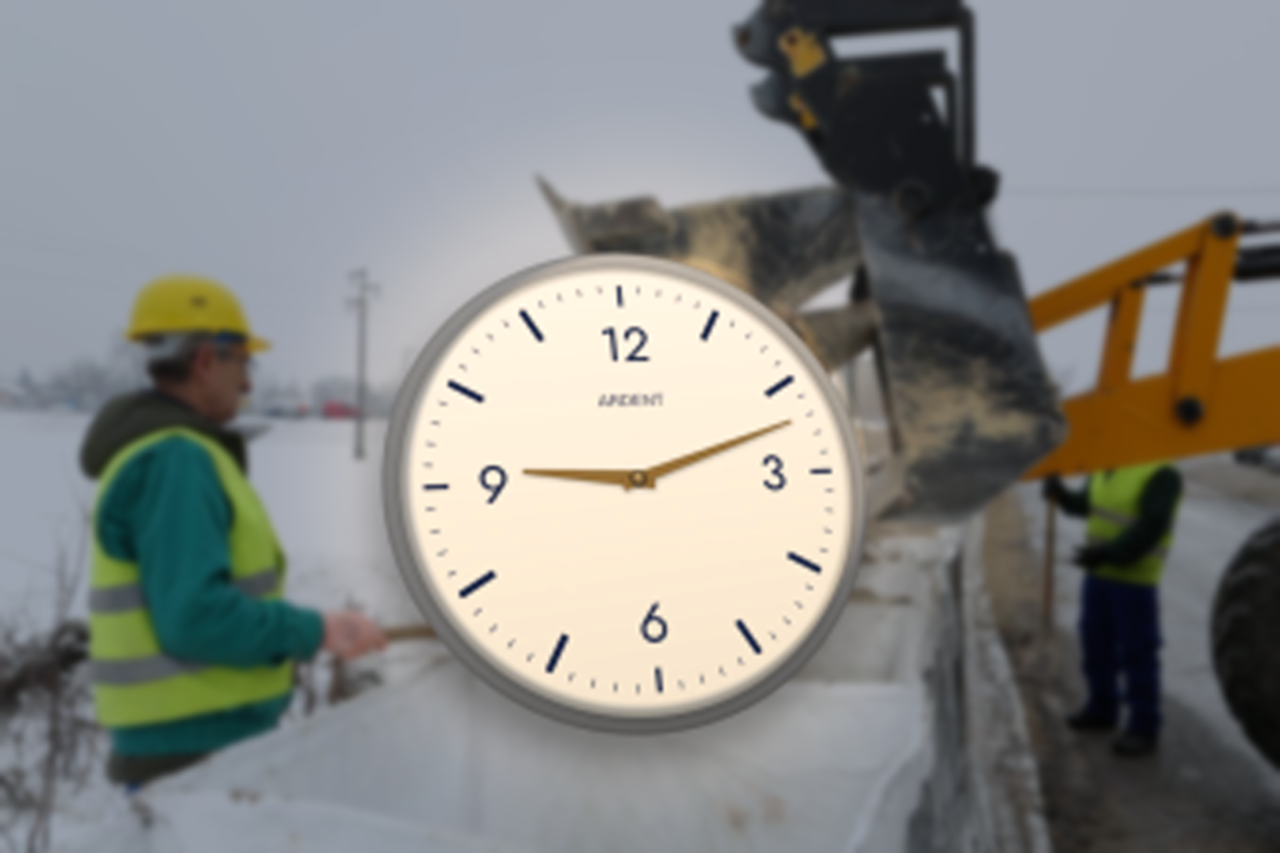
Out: 9h12
